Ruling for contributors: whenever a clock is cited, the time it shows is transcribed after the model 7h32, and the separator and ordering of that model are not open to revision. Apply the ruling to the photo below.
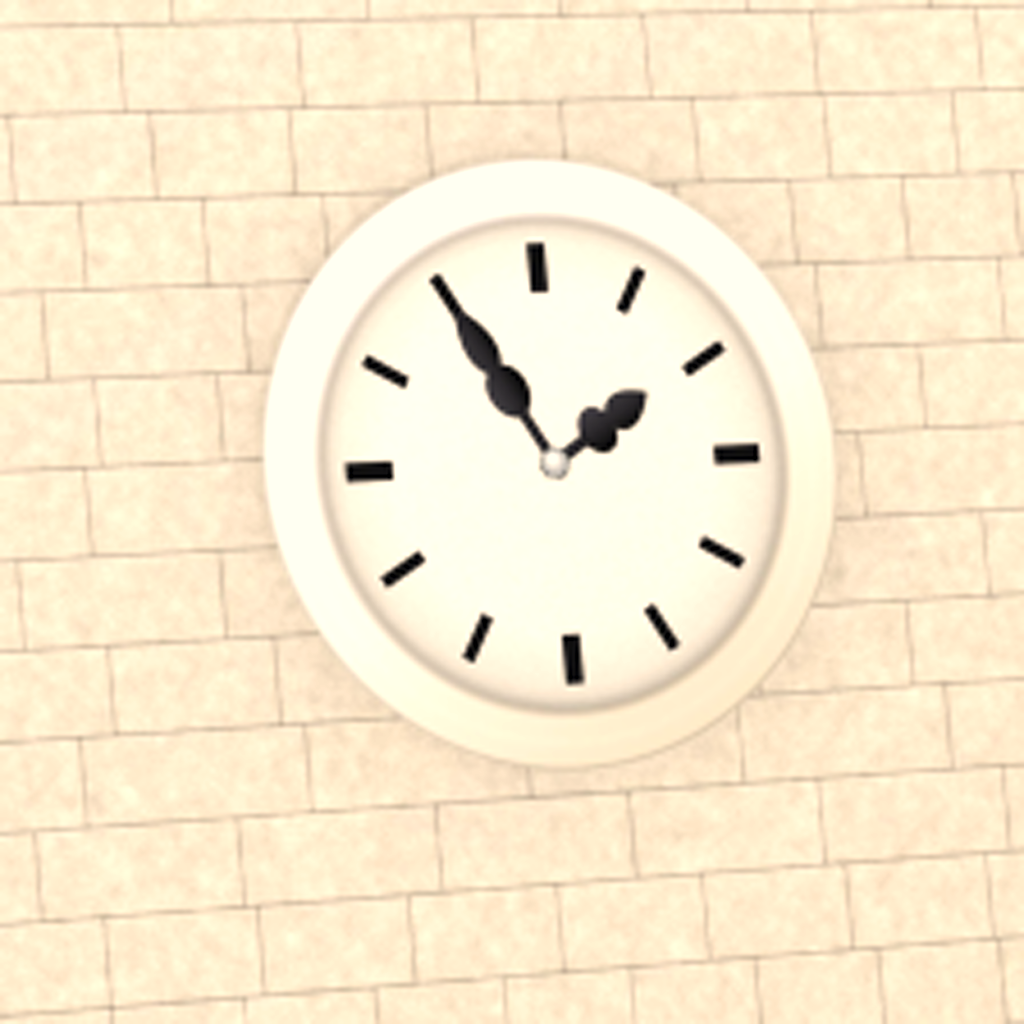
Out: 1h55
